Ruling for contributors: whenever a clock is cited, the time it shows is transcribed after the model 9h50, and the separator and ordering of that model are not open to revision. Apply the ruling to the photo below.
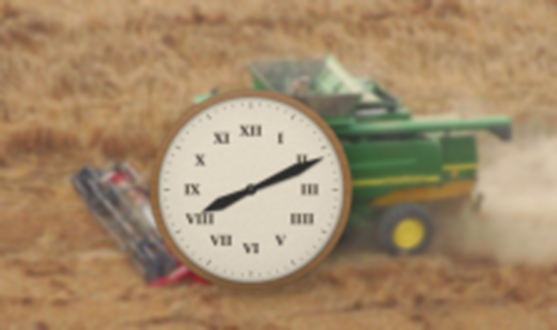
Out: 8h11
